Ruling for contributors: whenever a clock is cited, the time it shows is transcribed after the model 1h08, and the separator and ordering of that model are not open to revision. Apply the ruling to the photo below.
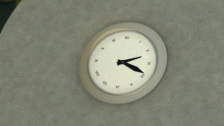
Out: 2h19
